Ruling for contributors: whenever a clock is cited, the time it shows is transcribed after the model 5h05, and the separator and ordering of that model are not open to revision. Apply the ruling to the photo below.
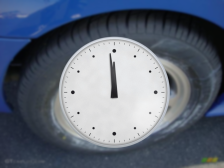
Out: 11h59
